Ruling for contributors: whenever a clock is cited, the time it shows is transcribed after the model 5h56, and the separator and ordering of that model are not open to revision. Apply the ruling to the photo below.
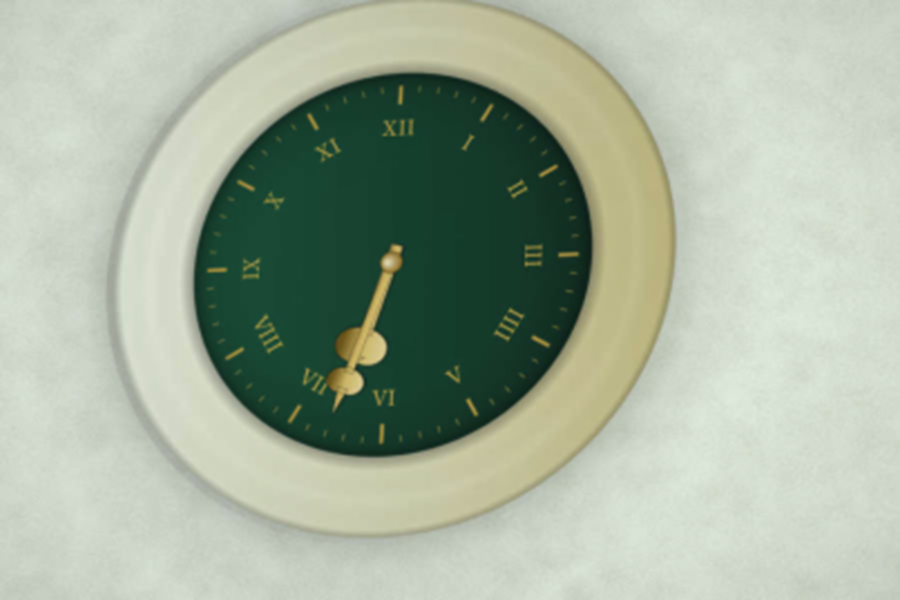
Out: 6h33
